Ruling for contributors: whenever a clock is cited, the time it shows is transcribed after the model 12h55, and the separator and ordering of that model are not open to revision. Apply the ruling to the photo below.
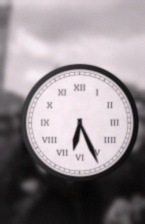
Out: 6h26
